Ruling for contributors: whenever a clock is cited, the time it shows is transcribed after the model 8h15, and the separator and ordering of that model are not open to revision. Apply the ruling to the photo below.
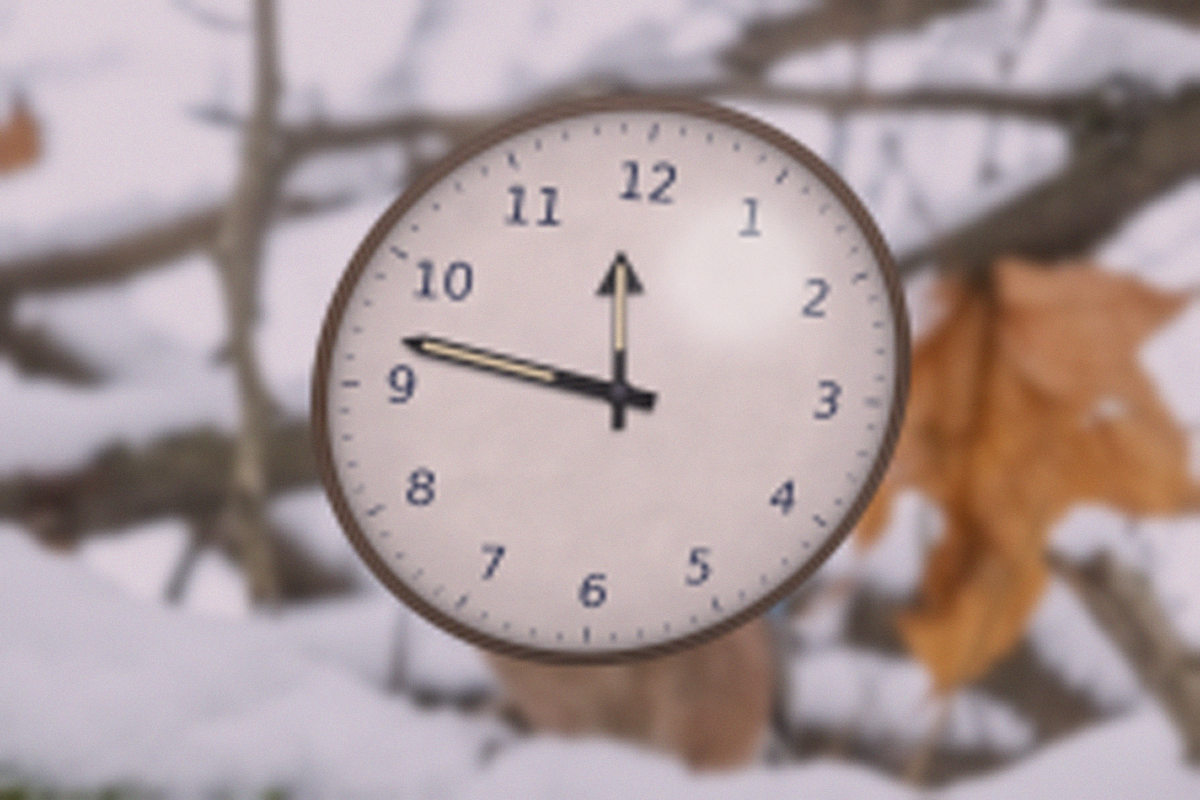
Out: 11h47
